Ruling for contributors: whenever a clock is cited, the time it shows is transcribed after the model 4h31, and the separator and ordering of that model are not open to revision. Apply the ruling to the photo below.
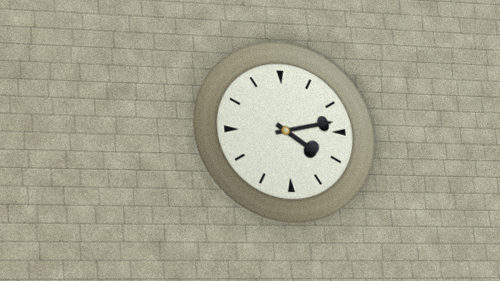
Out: 4h13
